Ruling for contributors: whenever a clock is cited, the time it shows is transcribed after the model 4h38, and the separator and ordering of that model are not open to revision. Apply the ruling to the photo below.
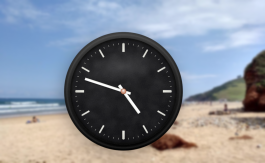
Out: 4h48
